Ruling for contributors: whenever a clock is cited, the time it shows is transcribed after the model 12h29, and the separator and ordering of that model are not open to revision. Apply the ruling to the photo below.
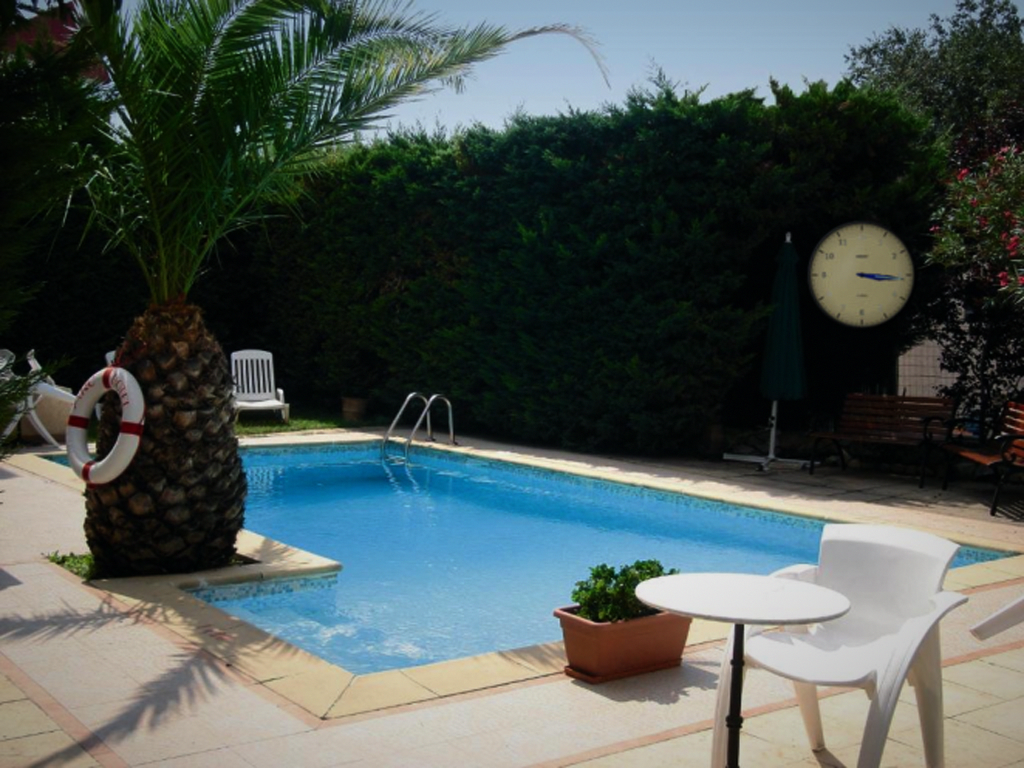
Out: 3h16
